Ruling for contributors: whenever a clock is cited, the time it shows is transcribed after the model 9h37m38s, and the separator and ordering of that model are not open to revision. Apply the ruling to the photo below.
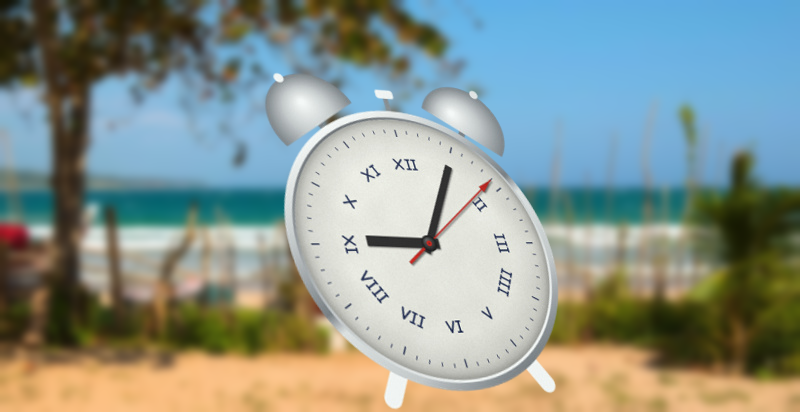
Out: 9h05m09s
